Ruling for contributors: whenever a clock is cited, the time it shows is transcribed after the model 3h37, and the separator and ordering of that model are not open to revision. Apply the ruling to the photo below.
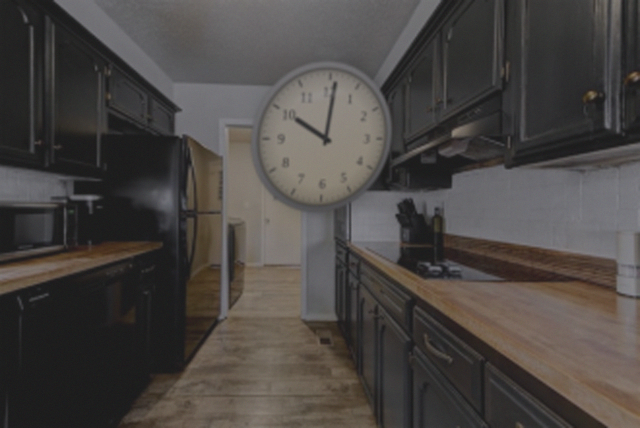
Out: 10h01
